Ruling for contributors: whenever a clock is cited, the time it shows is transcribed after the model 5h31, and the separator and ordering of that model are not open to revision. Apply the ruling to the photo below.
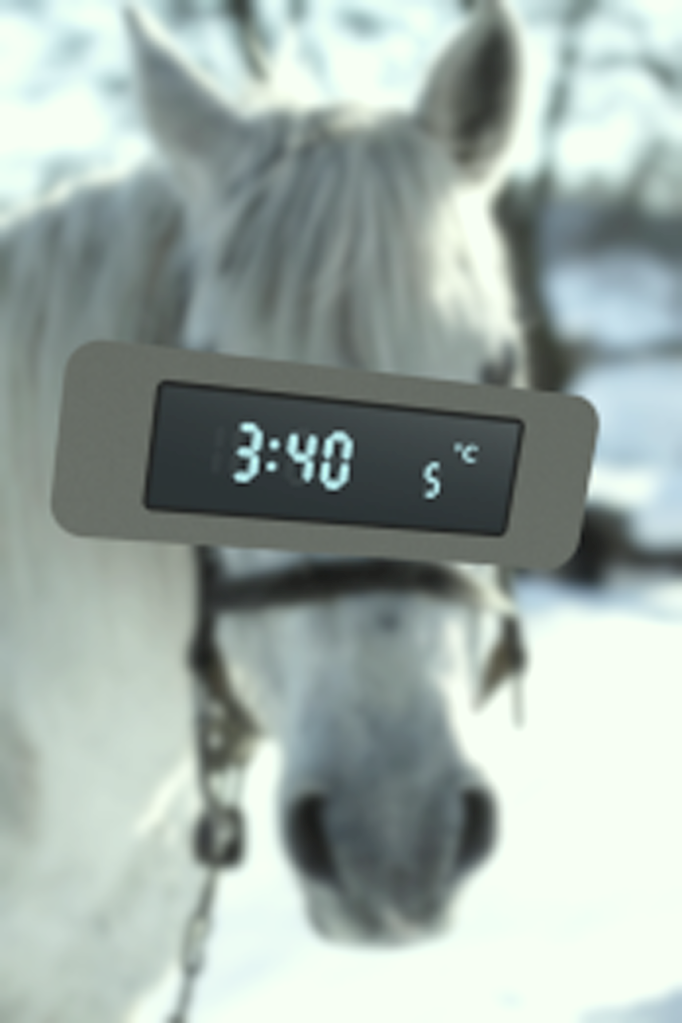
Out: 3h40
